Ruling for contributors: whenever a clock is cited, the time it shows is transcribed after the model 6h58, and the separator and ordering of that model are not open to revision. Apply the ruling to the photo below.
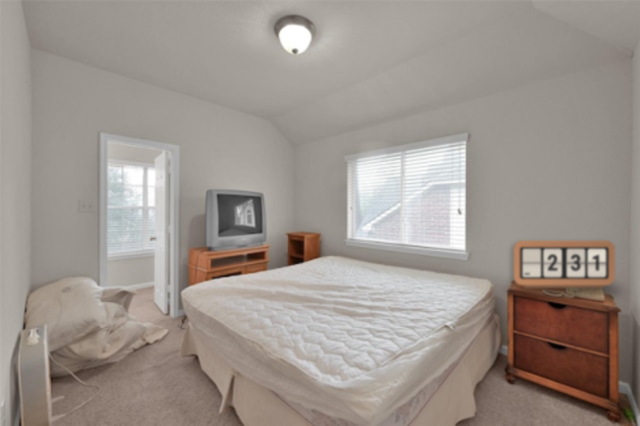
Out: 2h31
